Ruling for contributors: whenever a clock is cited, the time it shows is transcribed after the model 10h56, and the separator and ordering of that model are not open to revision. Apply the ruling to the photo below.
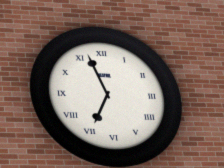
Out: 6h57
